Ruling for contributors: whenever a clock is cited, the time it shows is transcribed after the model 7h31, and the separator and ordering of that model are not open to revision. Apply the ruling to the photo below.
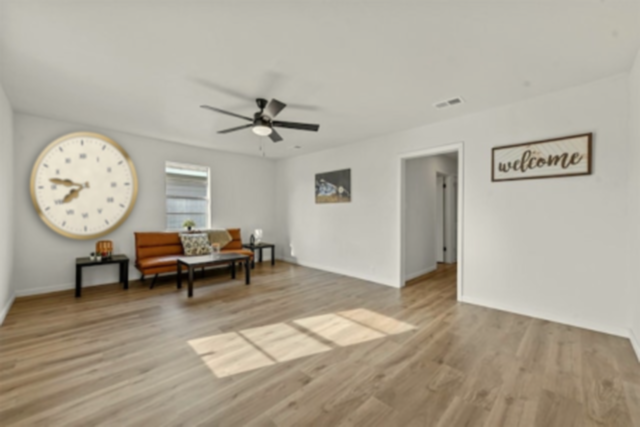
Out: 7h47
